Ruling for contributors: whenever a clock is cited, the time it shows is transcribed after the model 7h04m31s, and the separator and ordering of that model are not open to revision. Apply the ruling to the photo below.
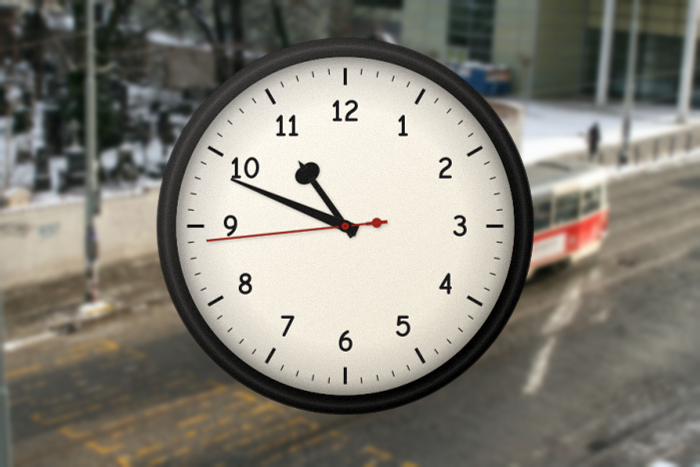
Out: 10h48m44s
